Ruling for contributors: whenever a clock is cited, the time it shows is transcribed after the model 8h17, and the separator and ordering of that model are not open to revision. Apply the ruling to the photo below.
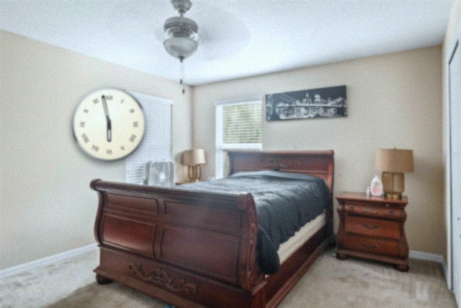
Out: 5h58
